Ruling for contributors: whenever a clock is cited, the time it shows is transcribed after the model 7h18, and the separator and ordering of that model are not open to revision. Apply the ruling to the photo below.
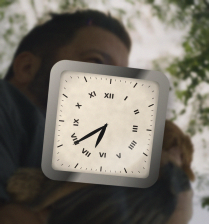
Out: 6h39
